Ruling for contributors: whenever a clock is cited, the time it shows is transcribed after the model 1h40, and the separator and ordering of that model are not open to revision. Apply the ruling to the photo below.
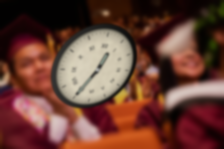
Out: 12h35
